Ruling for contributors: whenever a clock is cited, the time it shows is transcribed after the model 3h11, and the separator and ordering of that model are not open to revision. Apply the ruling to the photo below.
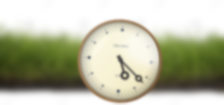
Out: 5h22
